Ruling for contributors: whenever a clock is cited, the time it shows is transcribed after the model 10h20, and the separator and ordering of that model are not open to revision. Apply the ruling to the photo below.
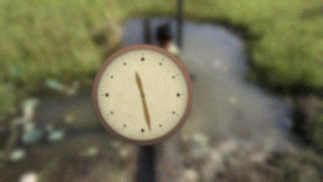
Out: 11h28
